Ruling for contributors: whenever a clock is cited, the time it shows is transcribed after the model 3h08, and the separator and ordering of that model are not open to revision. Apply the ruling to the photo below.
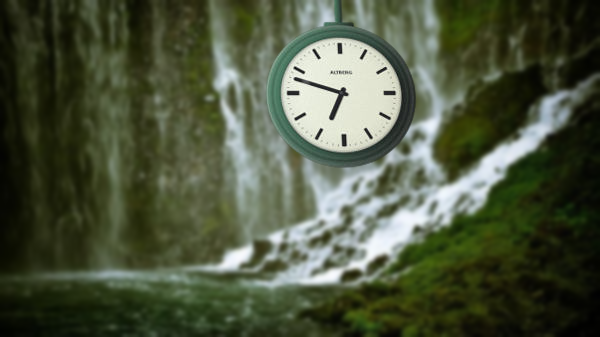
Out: 6h48
